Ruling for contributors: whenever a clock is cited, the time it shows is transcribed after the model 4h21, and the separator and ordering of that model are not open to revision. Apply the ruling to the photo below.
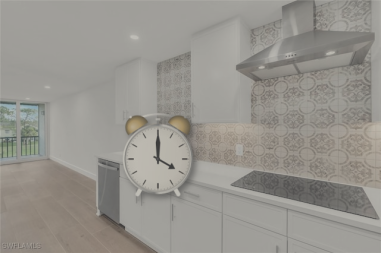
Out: 4h00
